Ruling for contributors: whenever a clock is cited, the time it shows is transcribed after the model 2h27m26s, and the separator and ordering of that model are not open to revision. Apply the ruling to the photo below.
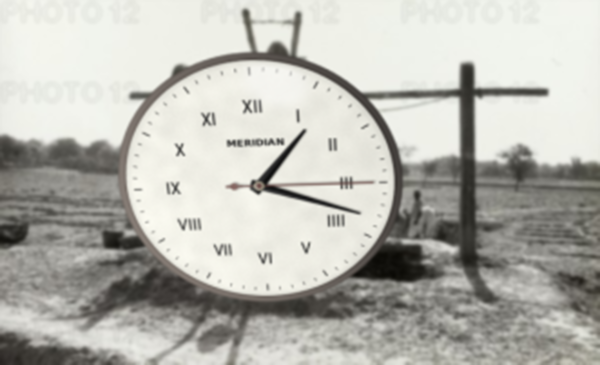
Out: 1h18m15s
